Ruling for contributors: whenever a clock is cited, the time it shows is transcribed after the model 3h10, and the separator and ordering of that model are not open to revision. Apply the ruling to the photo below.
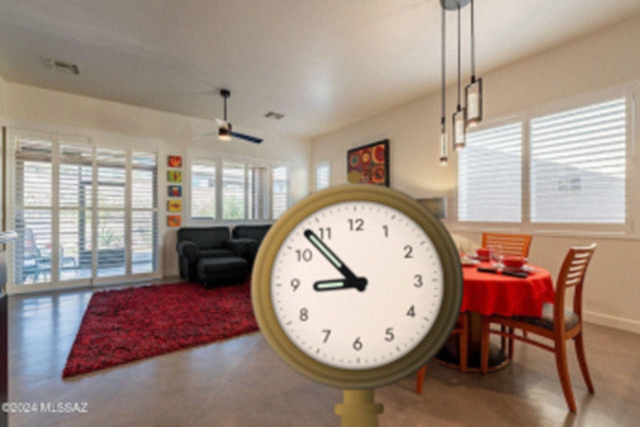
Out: 8h53
